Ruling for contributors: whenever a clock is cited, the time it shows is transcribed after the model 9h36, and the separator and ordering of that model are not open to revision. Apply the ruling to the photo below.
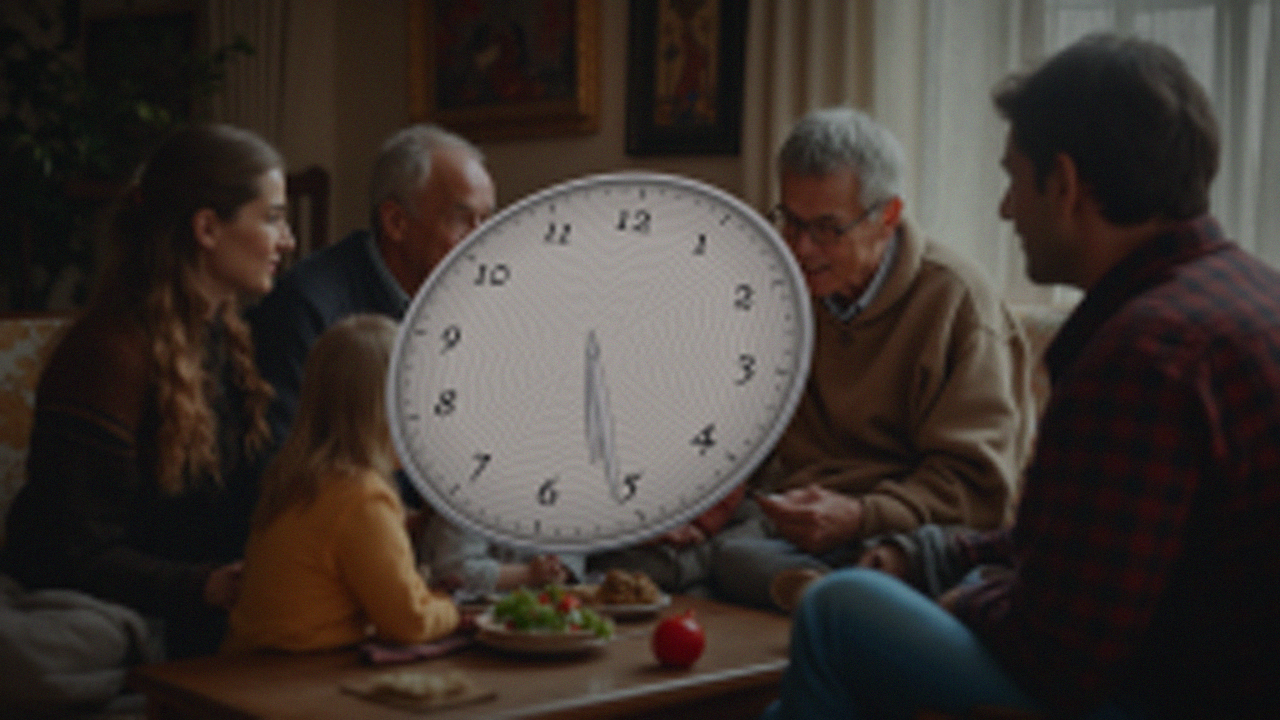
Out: 5h26
